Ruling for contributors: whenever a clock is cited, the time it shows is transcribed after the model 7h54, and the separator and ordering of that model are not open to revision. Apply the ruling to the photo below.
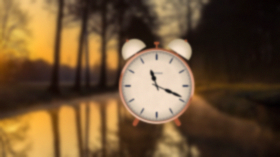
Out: 11h19
